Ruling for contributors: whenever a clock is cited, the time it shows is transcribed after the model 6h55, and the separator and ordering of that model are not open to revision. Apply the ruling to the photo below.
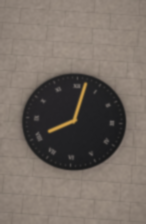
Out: 8h02
